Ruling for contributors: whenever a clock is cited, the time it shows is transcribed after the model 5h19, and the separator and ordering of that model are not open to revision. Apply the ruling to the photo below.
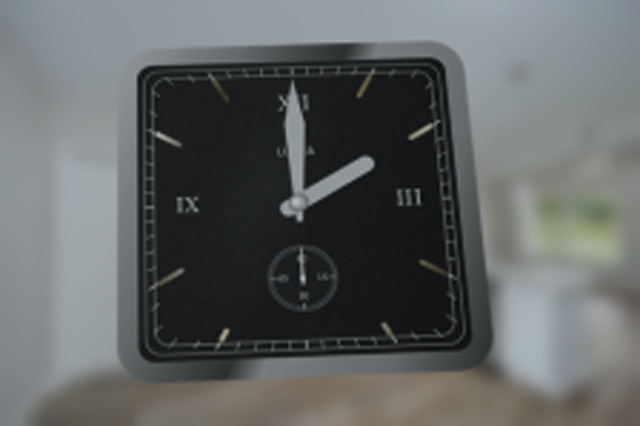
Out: 2h00
